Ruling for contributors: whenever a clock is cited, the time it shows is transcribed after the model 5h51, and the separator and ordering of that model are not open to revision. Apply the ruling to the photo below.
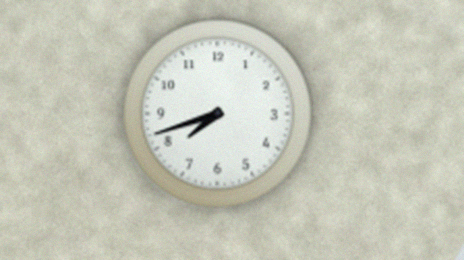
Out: 7h42
